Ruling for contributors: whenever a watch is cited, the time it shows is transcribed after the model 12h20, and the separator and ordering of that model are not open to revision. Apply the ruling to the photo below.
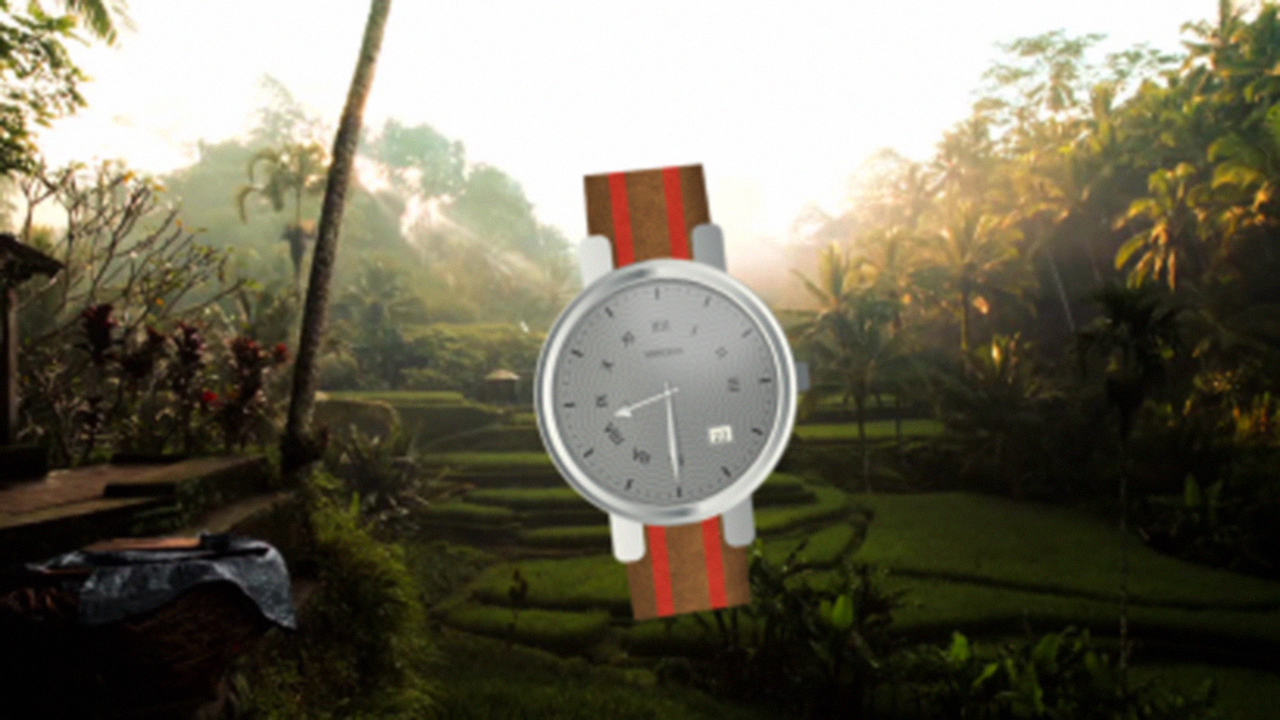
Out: 8h30
